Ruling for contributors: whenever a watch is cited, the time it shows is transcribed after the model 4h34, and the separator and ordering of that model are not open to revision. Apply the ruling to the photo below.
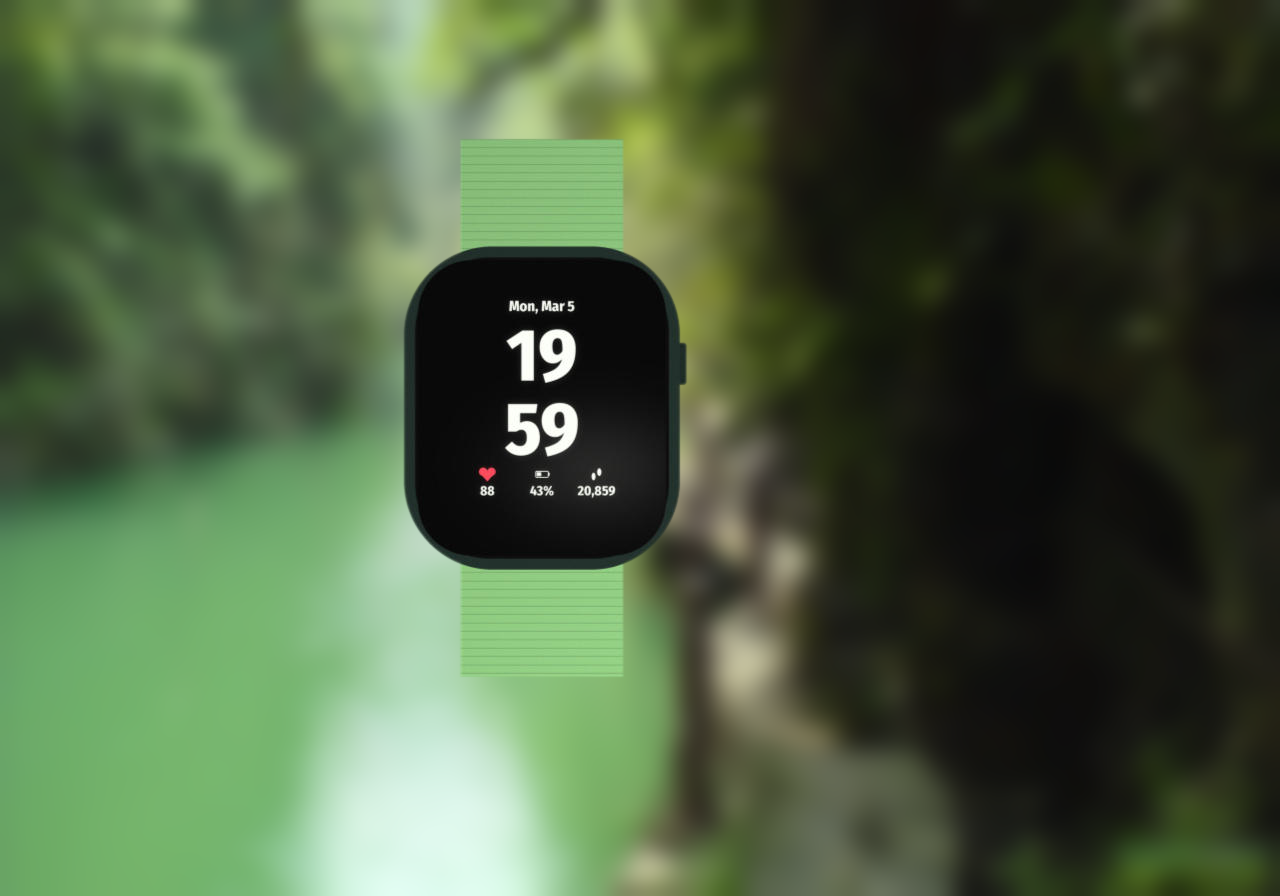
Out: 19h59
